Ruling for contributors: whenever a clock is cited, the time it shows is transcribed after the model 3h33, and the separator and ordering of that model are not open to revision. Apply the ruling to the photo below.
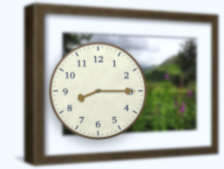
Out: 8h15
